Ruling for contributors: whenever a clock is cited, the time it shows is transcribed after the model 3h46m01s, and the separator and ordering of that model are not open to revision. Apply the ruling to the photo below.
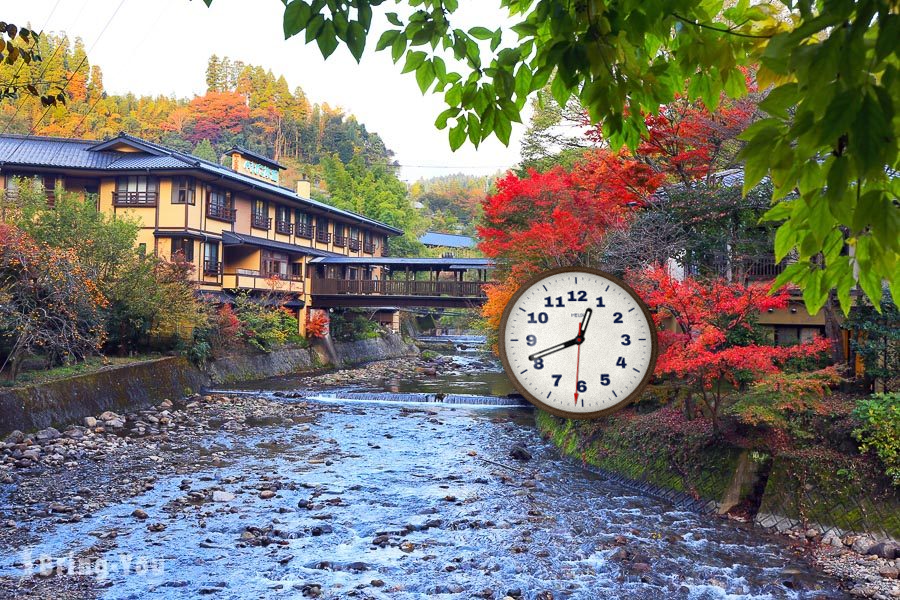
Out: 12h41m31s
